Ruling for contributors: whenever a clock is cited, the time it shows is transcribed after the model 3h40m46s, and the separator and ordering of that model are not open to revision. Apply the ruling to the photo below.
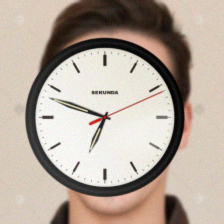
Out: 6h48m11s
